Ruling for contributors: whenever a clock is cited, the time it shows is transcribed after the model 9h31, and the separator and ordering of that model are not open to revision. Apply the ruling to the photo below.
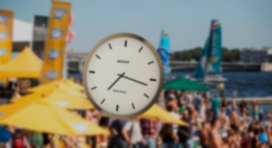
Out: 7h17
